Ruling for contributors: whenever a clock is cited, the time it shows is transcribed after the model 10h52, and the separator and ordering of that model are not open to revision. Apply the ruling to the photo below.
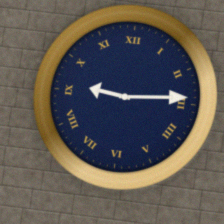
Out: 9h14
